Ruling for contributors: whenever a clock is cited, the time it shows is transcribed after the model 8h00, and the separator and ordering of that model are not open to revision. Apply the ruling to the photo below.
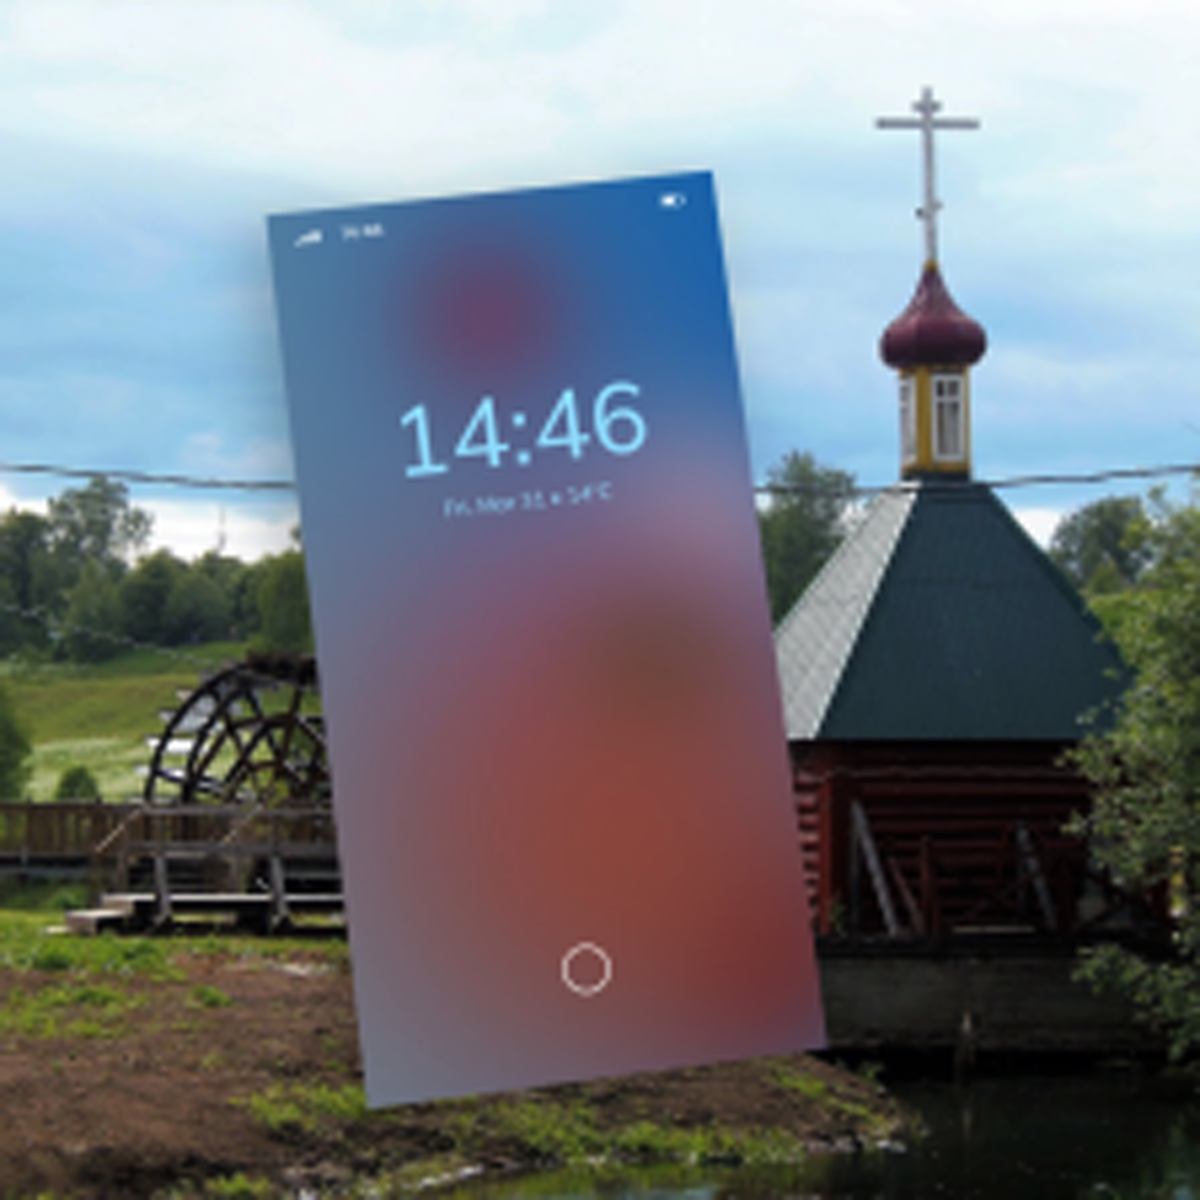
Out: 14h46
